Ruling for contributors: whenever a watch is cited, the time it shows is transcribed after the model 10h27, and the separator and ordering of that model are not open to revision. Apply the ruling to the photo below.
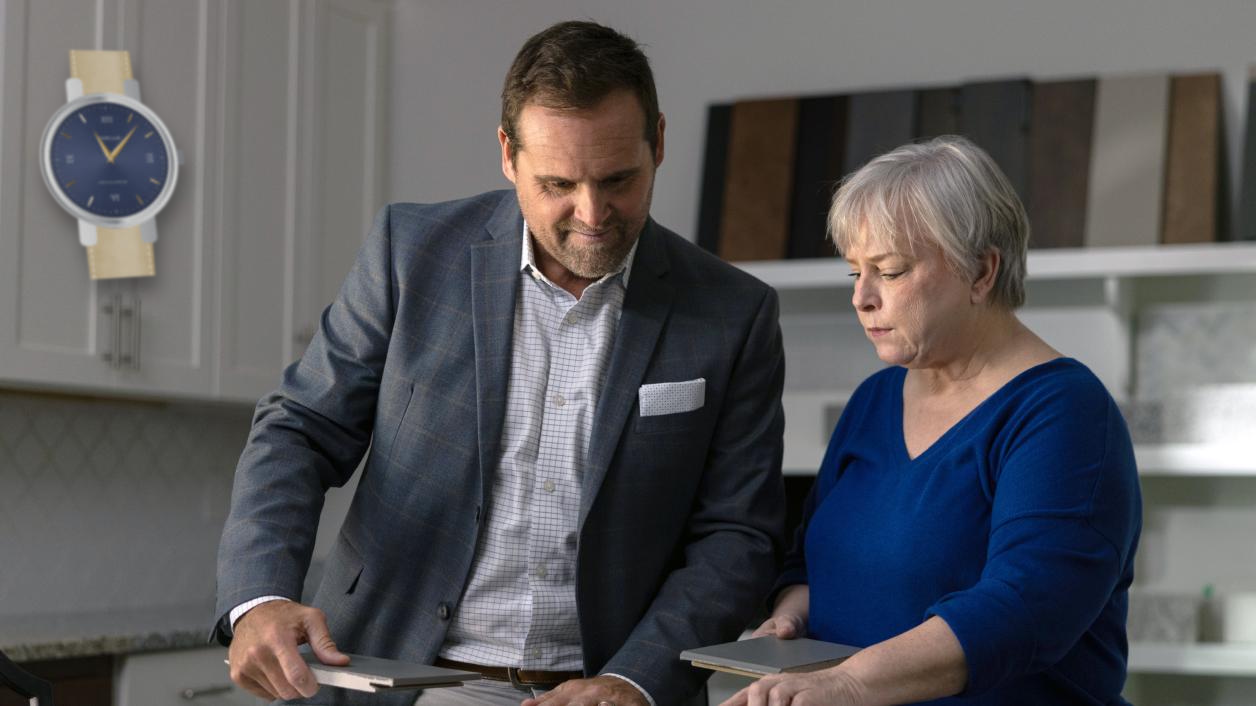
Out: 11h07
